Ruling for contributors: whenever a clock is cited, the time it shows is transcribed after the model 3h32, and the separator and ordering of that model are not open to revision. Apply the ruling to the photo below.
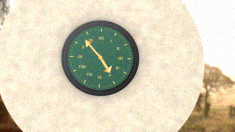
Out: 4h53
